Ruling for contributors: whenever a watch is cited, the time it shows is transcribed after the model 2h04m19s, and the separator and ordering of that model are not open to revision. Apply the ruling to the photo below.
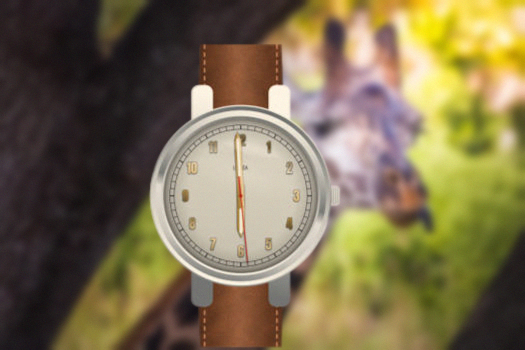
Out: 5h59m29s
